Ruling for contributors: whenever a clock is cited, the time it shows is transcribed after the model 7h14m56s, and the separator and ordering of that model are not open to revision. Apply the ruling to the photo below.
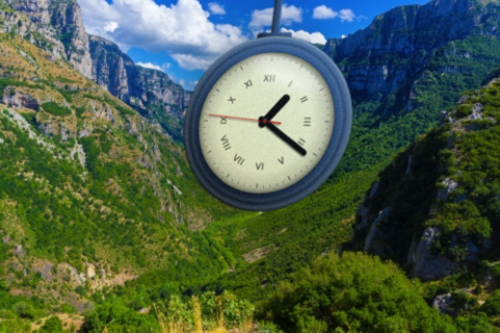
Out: 1h20m46s
